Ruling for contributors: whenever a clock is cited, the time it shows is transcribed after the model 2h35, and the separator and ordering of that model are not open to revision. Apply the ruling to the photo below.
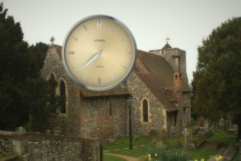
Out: 7h38
